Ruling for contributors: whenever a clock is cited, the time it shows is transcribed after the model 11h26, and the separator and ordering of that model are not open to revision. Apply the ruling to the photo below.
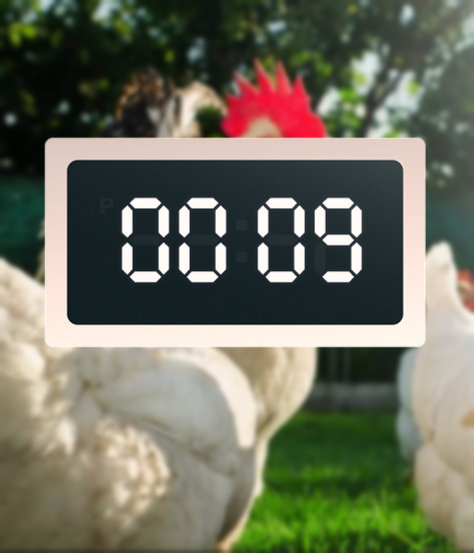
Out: 0h09
